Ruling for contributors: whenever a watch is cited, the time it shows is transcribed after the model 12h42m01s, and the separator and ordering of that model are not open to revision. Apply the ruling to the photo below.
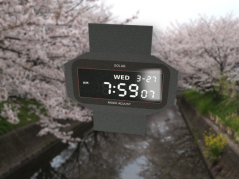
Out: 7h59m07s
